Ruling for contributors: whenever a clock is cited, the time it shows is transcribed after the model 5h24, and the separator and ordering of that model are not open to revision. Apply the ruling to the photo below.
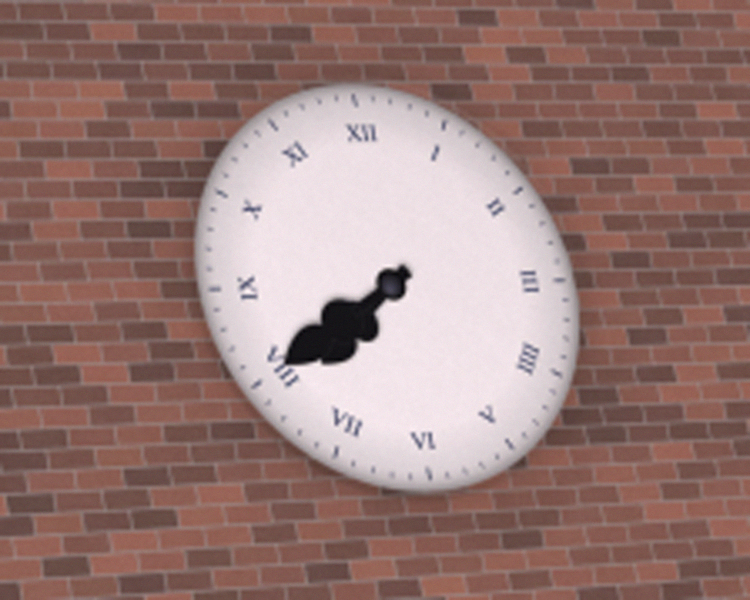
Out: 7h40
